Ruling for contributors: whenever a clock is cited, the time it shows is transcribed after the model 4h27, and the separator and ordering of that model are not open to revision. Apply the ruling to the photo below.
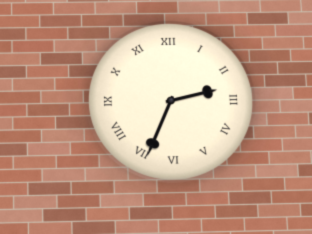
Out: 2h34
